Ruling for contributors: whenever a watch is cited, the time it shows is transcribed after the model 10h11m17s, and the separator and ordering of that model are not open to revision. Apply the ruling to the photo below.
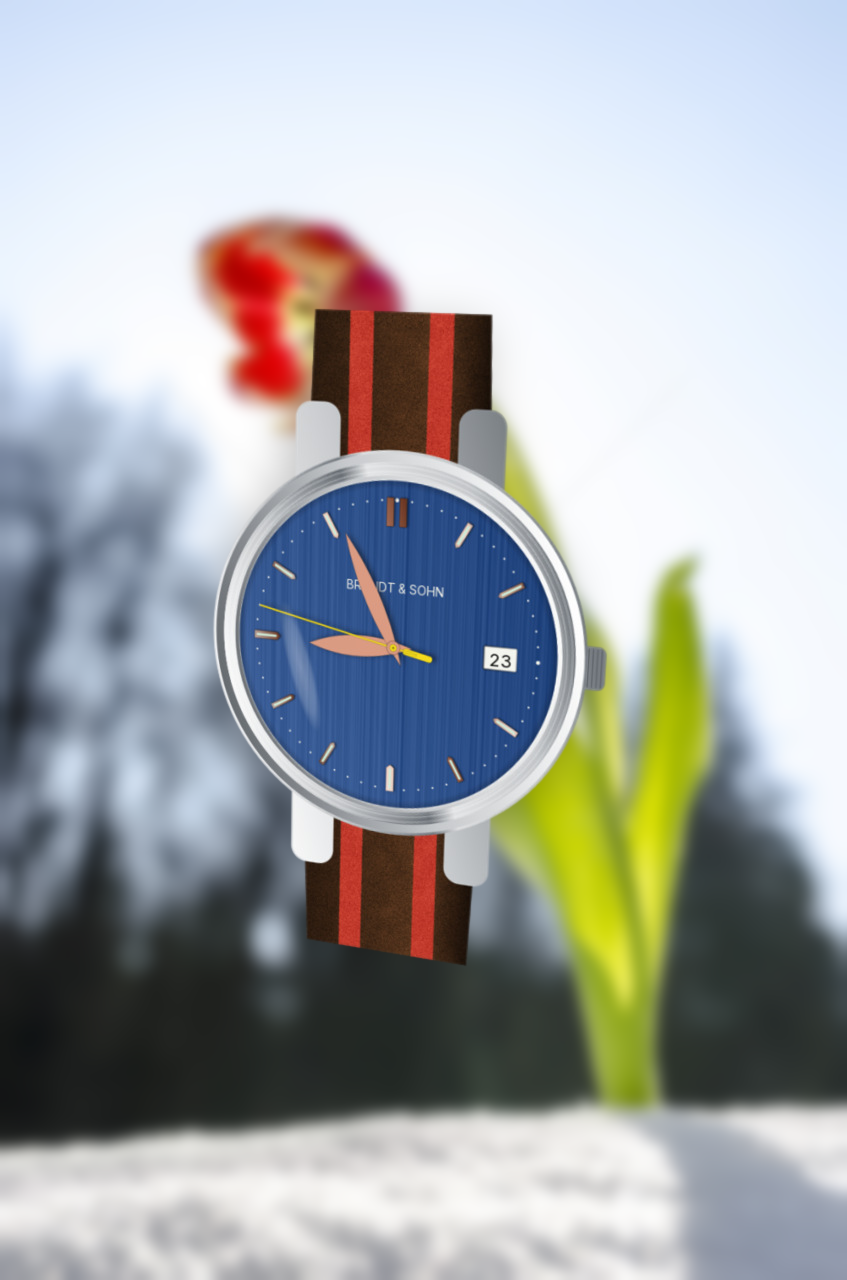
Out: 8h55m47s
